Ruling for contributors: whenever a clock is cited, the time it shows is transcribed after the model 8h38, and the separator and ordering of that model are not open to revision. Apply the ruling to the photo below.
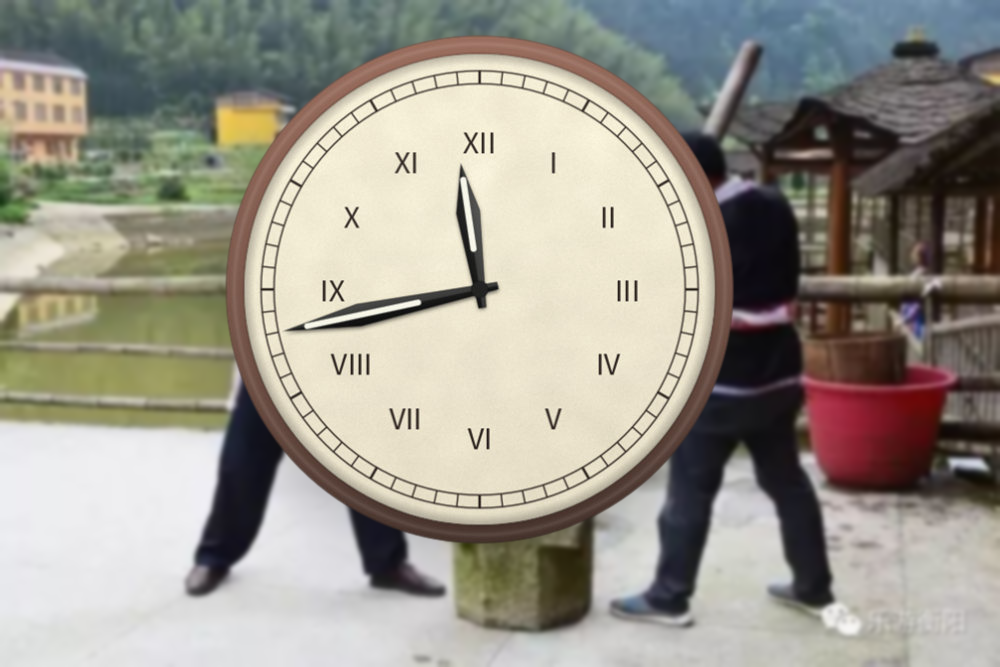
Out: 11h43
